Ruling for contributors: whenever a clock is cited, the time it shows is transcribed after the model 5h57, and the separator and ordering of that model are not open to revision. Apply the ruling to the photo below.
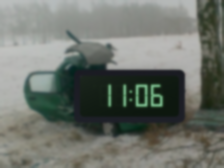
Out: 11h06
